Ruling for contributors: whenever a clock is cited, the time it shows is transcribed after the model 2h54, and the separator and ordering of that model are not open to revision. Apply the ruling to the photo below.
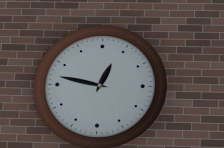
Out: 12h47
